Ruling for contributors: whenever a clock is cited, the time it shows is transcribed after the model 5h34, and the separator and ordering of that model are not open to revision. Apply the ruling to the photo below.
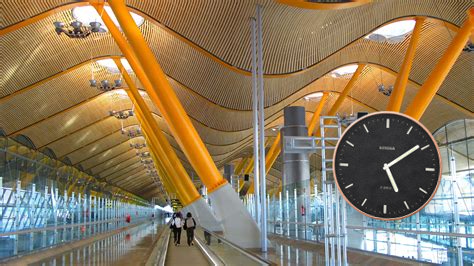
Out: 5h09
